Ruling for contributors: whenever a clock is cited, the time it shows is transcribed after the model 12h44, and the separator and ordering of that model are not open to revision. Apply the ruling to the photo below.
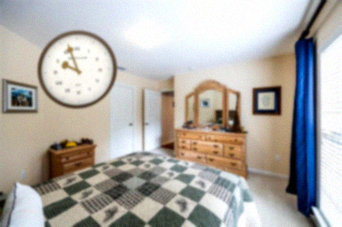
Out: 9h57
